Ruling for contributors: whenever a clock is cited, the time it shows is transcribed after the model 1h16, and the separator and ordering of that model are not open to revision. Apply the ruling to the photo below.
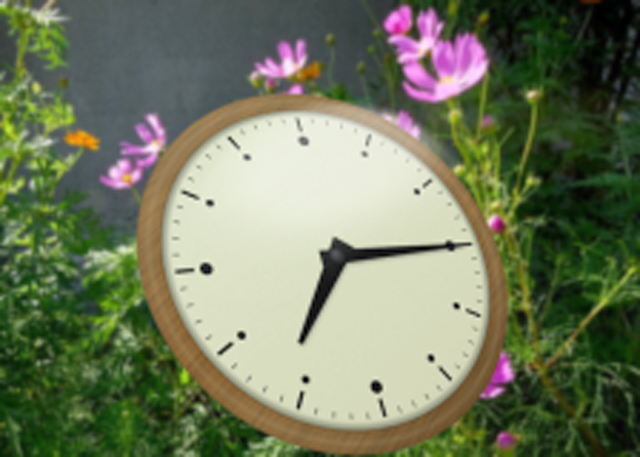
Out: 7h15
